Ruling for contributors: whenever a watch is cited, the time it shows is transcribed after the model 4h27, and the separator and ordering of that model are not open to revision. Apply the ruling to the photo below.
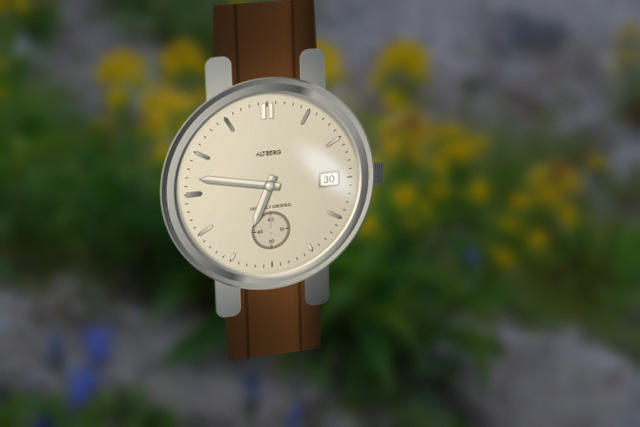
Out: 6h47
